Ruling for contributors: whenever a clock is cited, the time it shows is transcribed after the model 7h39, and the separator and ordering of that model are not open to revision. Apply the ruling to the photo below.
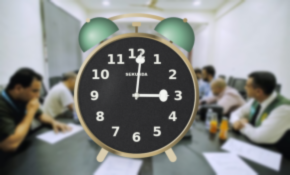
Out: 3h01
